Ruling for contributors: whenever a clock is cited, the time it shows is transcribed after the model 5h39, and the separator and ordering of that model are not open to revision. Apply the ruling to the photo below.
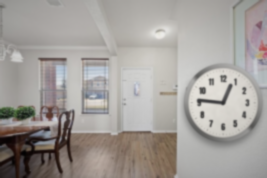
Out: 12h46
